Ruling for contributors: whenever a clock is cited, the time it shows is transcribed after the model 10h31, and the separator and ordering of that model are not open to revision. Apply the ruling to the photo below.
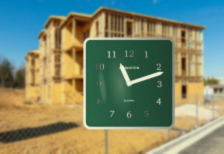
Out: 11h12
